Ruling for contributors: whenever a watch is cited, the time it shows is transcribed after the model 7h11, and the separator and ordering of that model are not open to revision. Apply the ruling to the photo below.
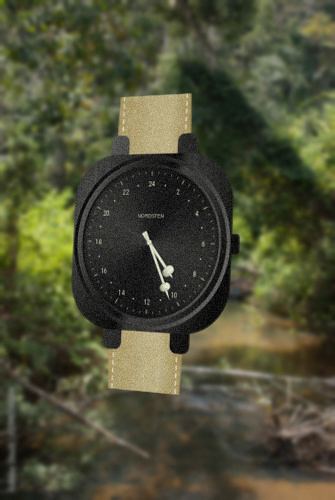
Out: 9h26
